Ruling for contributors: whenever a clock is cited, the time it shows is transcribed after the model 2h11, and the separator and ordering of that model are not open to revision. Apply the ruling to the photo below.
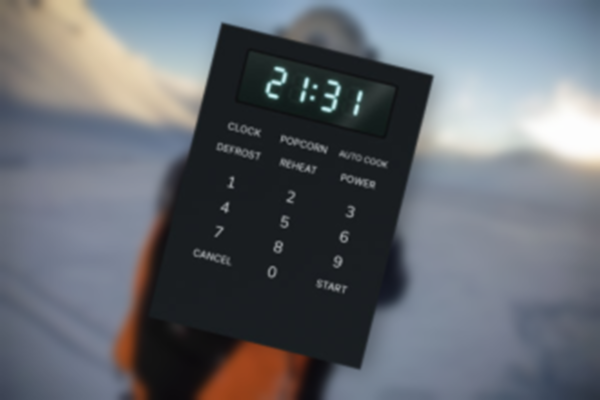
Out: 21h31
